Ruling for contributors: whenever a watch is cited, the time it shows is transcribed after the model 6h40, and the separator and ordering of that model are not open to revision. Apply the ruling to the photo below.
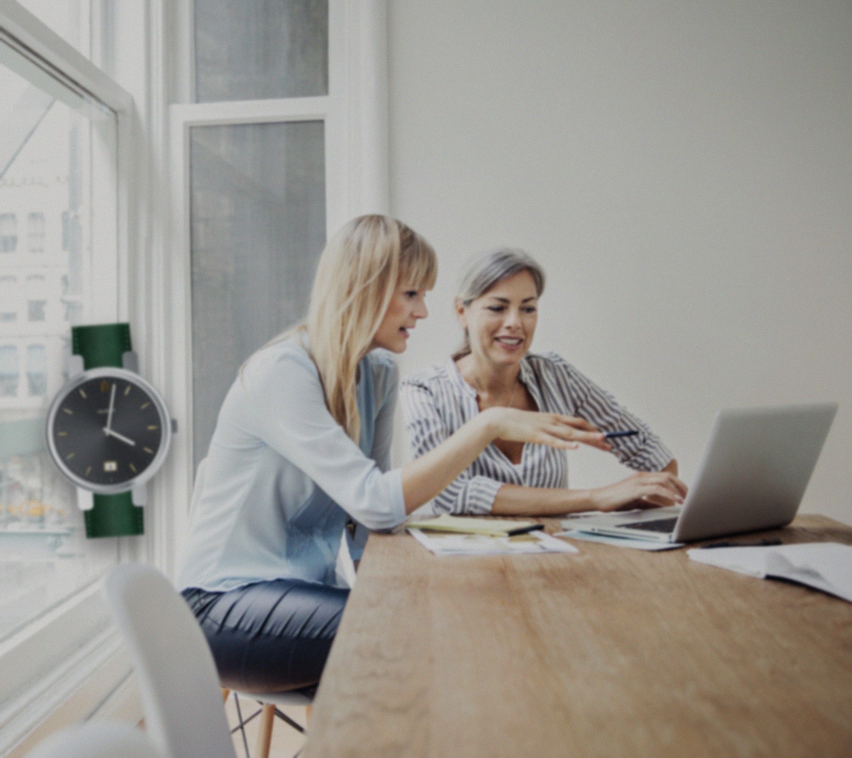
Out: 4h02
